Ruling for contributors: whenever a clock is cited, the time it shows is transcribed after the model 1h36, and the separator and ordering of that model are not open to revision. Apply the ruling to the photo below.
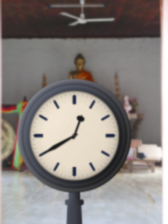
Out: 12h40
